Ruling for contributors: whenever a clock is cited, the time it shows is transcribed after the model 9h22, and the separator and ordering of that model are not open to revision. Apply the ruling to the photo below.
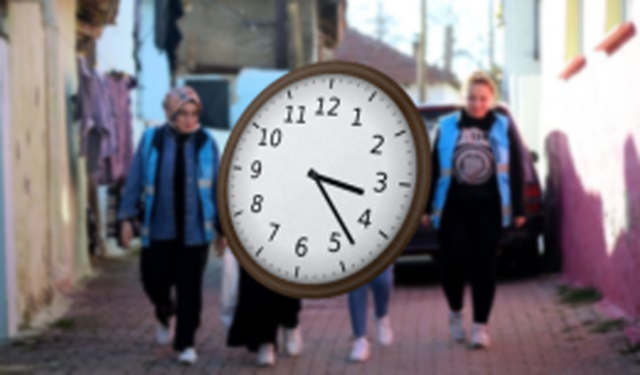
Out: 3h23
